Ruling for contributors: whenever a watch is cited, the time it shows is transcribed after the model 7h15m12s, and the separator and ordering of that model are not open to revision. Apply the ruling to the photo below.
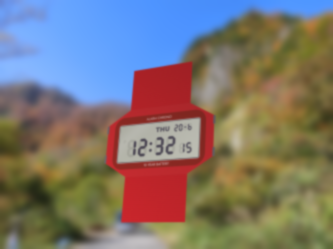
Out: 12h32m15s
